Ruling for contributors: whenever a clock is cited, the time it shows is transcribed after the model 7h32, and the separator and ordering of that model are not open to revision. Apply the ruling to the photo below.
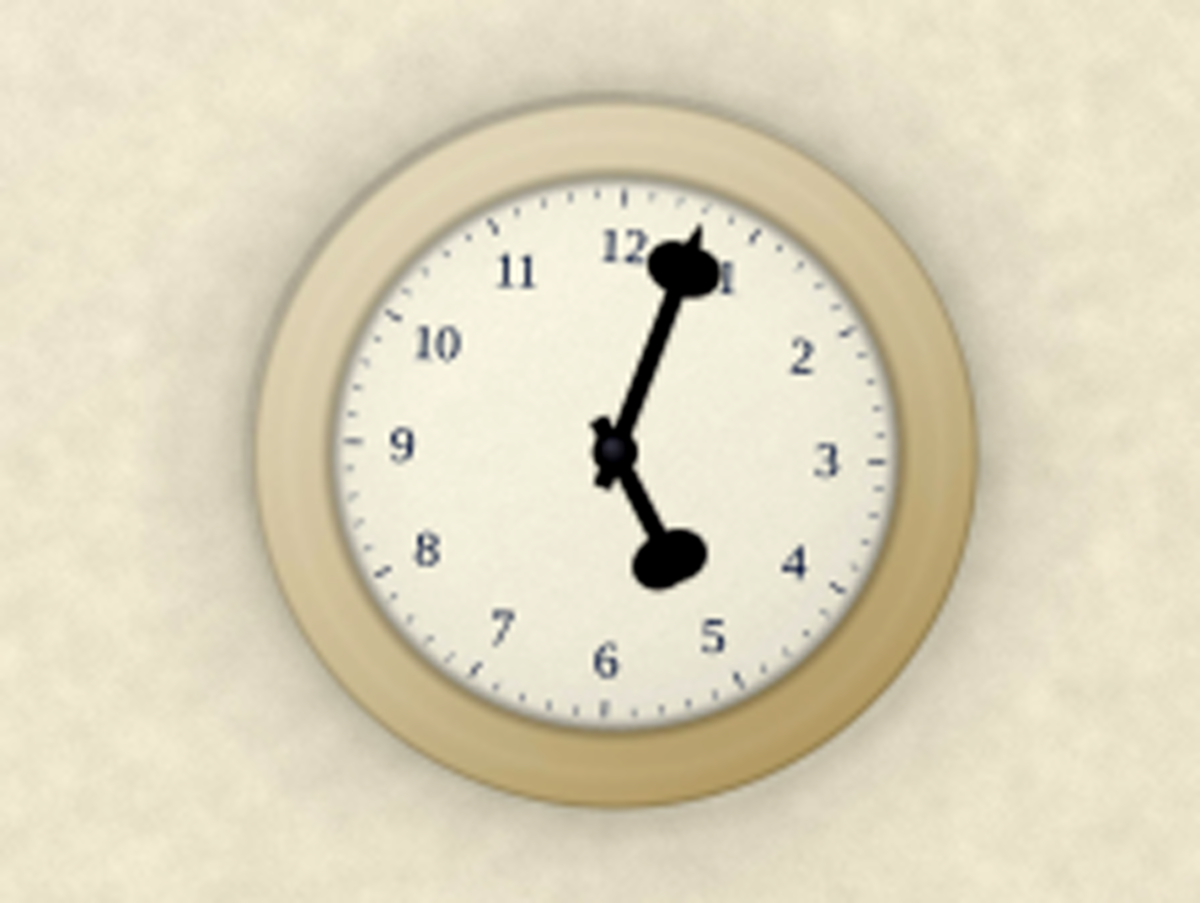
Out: 5h03
